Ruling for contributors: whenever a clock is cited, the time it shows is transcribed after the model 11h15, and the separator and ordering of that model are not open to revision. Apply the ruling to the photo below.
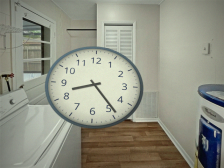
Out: 8h24
